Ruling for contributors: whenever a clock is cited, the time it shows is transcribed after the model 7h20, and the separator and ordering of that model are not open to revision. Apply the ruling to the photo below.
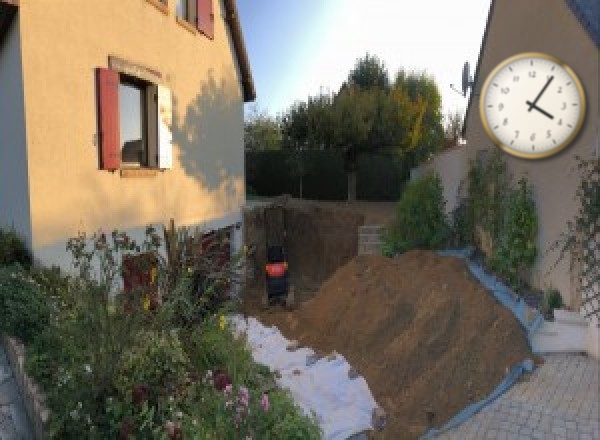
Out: 4h06
